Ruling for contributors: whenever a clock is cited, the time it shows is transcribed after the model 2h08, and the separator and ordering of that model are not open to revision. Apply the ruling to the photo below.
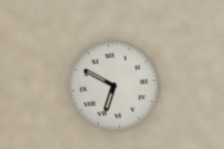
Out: 6h51
